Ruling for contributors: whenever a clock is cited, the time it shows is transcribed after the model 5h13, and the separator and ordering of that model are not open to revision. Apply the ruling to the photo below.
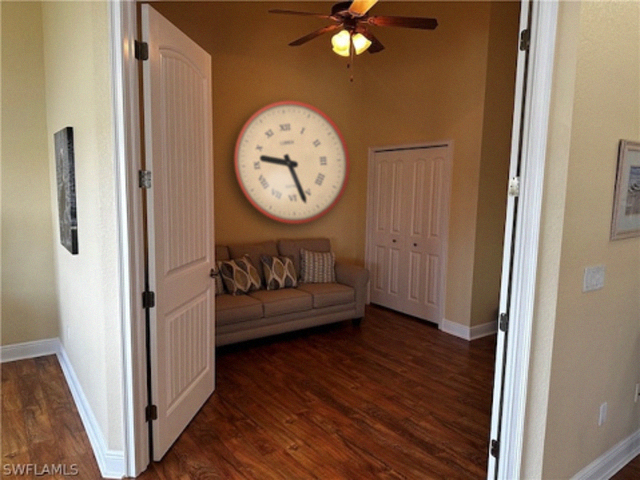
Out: 9h27
